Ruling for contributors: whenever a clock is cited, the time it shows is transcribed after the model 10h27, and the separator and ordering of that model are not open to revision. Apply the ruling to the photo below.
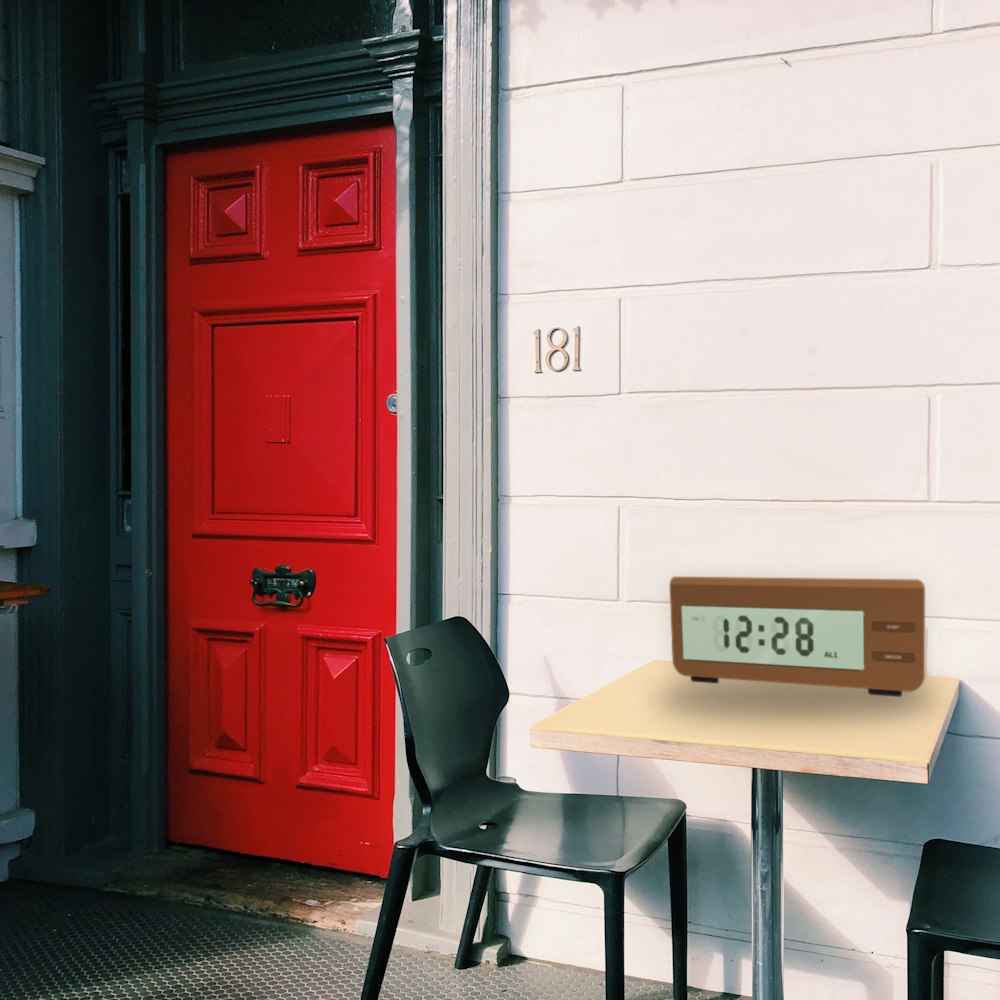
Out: 12h28
